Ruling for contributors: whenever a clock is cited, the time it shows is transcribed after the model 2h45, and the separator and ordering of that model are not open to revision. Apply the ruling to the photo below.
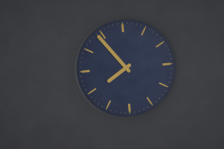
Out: 7h54
